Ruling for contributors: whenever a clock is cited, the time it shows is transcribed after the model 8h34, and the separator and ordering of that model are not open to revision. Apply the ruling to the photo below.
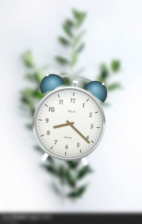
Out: 8h21
